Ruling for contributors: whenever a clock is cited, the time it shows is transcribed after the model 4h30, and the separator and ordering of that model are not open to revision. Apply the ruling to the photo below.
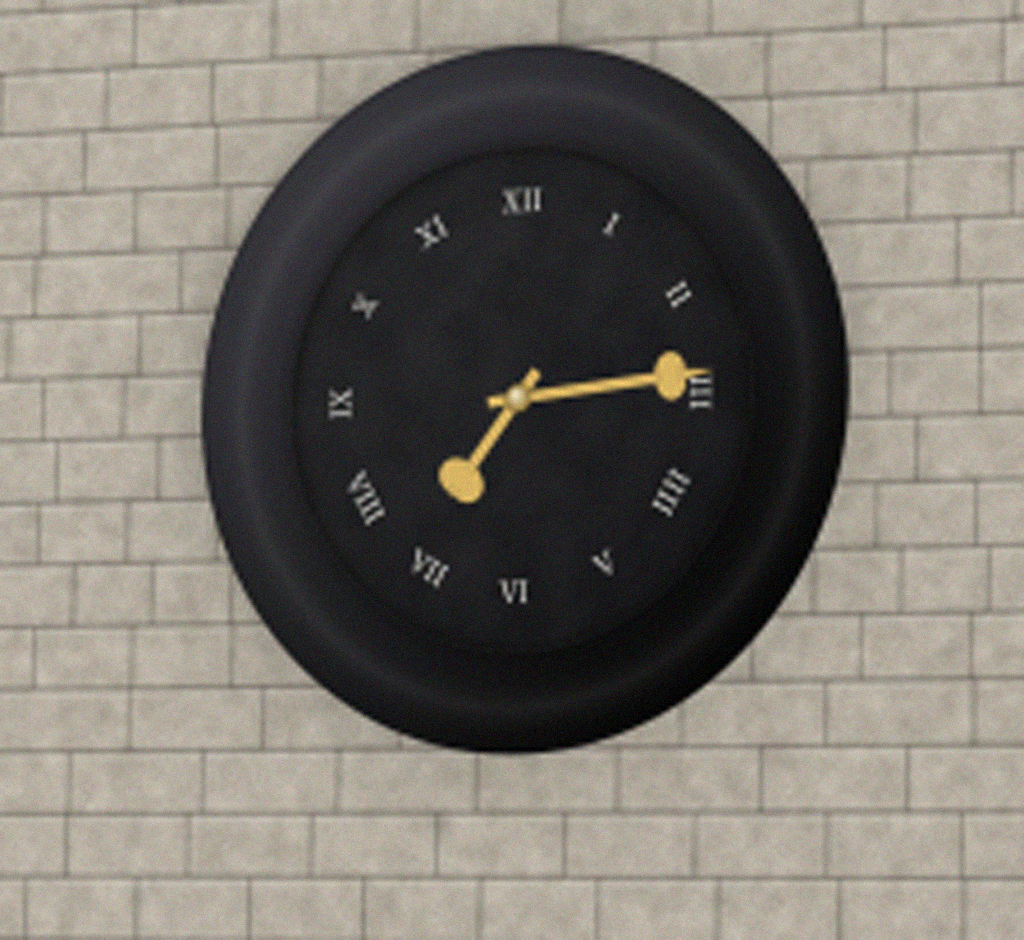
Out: 7h14
